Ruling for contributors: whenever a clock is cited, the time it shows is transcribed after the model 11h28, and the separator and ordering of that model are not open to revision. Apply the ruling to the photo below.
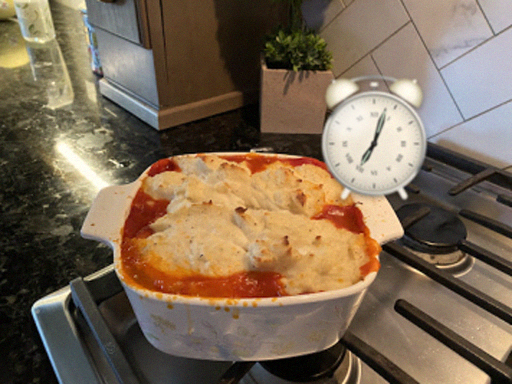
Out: 7h03
